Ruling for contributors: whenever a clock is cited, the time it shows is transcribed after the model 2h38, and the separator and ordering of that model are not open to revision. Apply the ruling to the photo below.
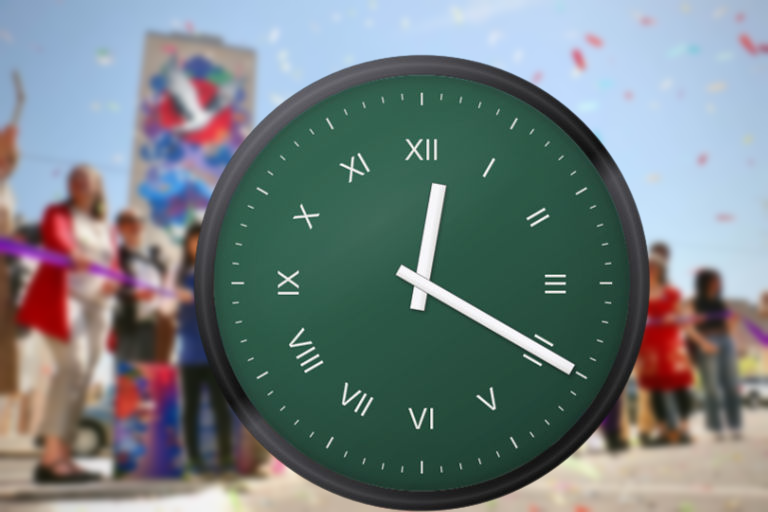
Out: 12h20
